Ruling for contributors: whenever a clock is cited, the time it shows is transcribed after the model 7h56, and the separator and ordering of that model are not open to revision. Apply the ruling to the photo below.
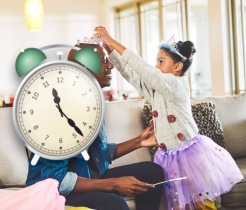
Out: 11h23
